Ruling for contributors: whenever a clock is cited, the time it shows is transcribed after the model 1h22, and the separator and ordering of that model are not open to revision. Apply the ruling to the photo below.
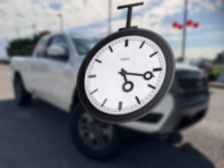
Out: 5h17
